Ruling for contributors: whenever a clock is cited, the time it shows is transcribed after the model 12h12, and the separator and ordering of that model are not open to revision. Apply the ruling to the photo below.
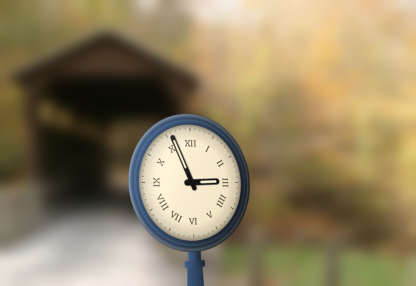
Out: 2h56
